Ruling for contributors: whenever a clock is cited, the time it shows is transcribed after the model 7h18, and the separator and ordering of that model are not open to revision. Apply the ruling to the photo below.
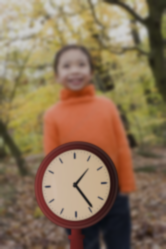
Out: 1h24
